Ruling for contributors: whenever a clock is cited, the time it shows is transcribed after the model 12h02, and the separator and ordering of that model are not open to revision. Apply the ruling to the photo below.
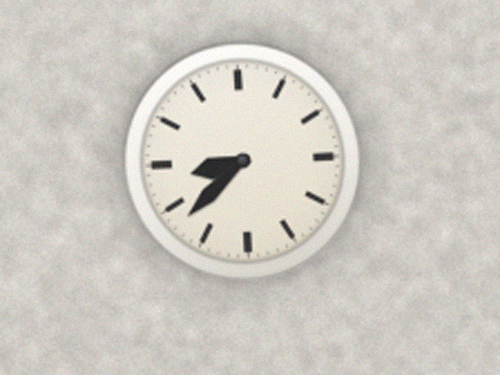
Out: 8h38
